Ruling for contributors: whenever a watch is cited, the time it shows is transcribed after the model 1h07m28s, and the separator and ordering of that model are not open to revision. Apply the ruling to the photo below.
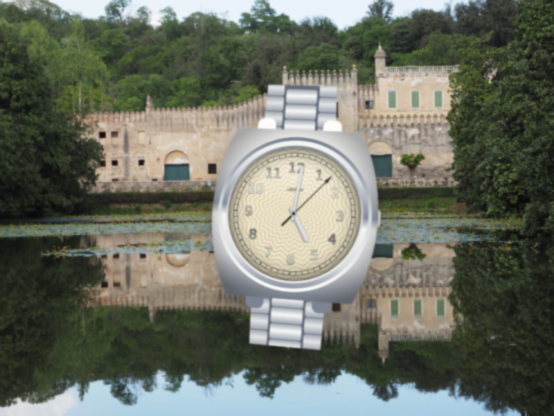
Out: 5h01m07s
